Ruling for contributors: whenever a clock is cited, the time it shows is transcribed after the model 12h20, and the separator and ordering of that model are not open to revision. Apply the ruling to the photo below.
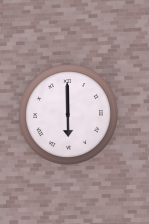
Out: 6h00
